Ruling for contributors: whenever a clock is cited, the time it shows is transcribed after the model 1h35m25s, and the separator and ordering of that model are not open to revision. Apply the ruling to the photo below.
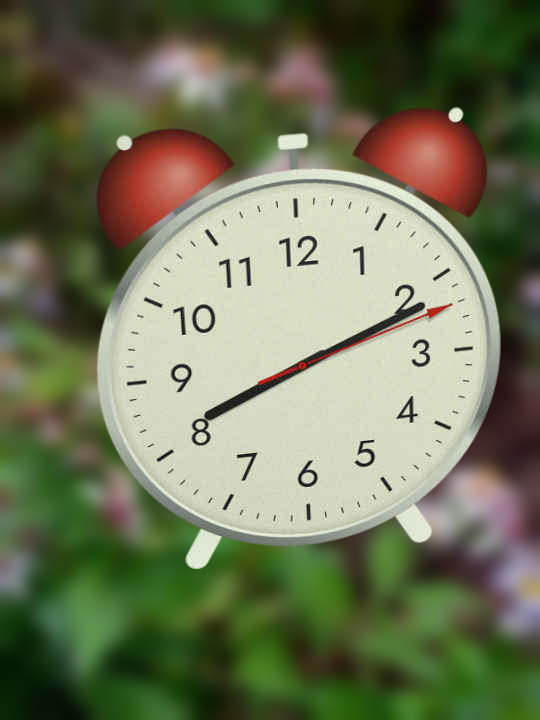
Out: 8h11m12s
